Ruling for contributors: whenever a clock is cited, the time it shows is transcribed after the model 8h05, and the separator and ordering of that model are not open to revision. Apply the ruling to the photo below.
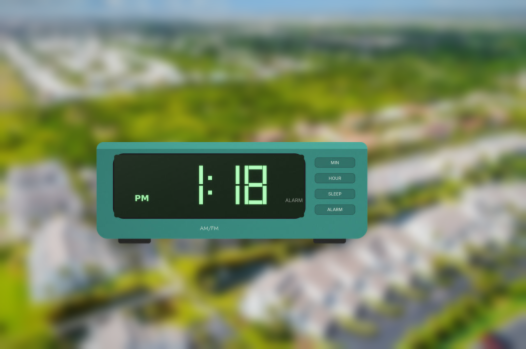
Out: 1h18
